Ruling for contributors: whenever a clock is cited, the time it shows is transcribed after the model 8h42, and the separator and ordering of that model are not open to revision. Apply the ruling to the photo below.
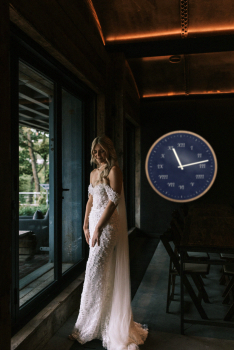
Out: 11h13
